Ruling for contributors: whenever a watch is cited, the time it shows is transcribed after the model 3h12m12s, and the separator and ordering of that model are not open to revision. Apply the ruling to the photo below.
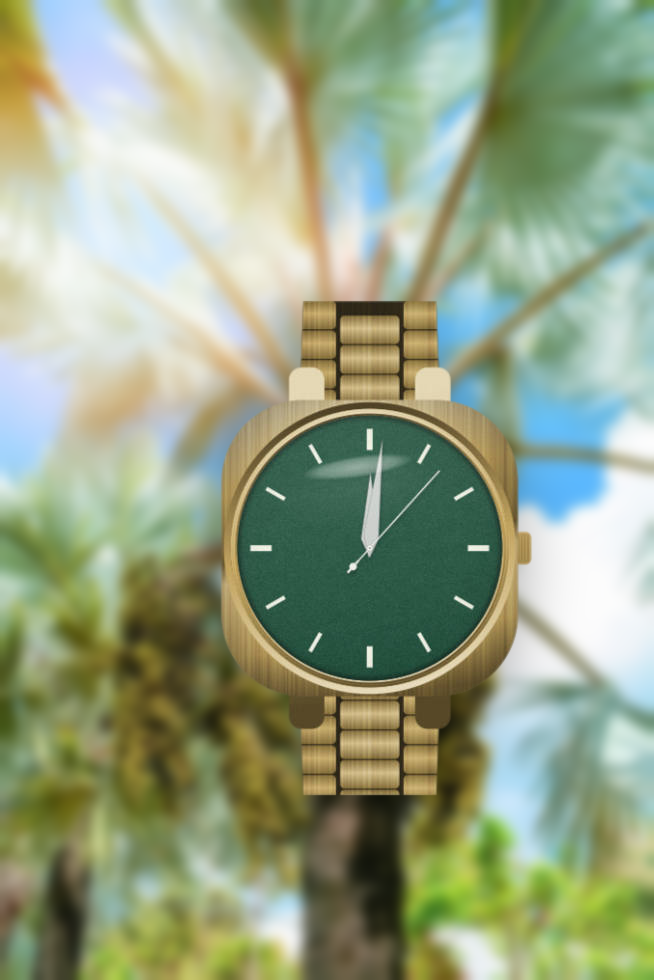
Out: 12h01m07s
